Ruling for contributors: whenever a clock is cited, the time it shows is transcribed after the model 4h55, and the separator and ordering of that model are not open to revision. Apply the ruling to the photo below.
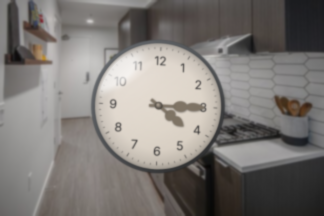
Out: 4h15
